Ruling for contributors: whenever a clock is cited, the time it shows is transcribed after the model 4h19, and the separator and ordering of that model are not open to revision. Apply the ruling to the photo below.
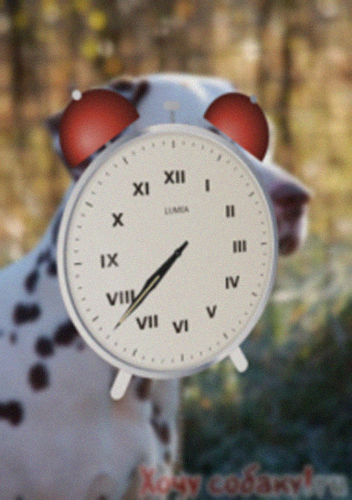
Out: 7h38
